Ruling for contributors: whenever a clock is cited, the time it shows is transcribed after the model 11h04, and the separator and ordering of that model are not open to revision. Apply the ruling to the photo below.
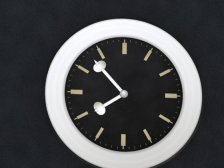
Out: 7h53
